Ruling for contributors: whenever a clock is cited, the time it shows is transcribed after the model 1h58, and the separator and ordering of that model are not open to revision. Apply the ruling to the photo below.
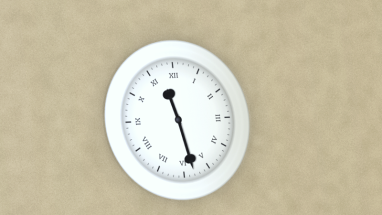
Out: 11h28
